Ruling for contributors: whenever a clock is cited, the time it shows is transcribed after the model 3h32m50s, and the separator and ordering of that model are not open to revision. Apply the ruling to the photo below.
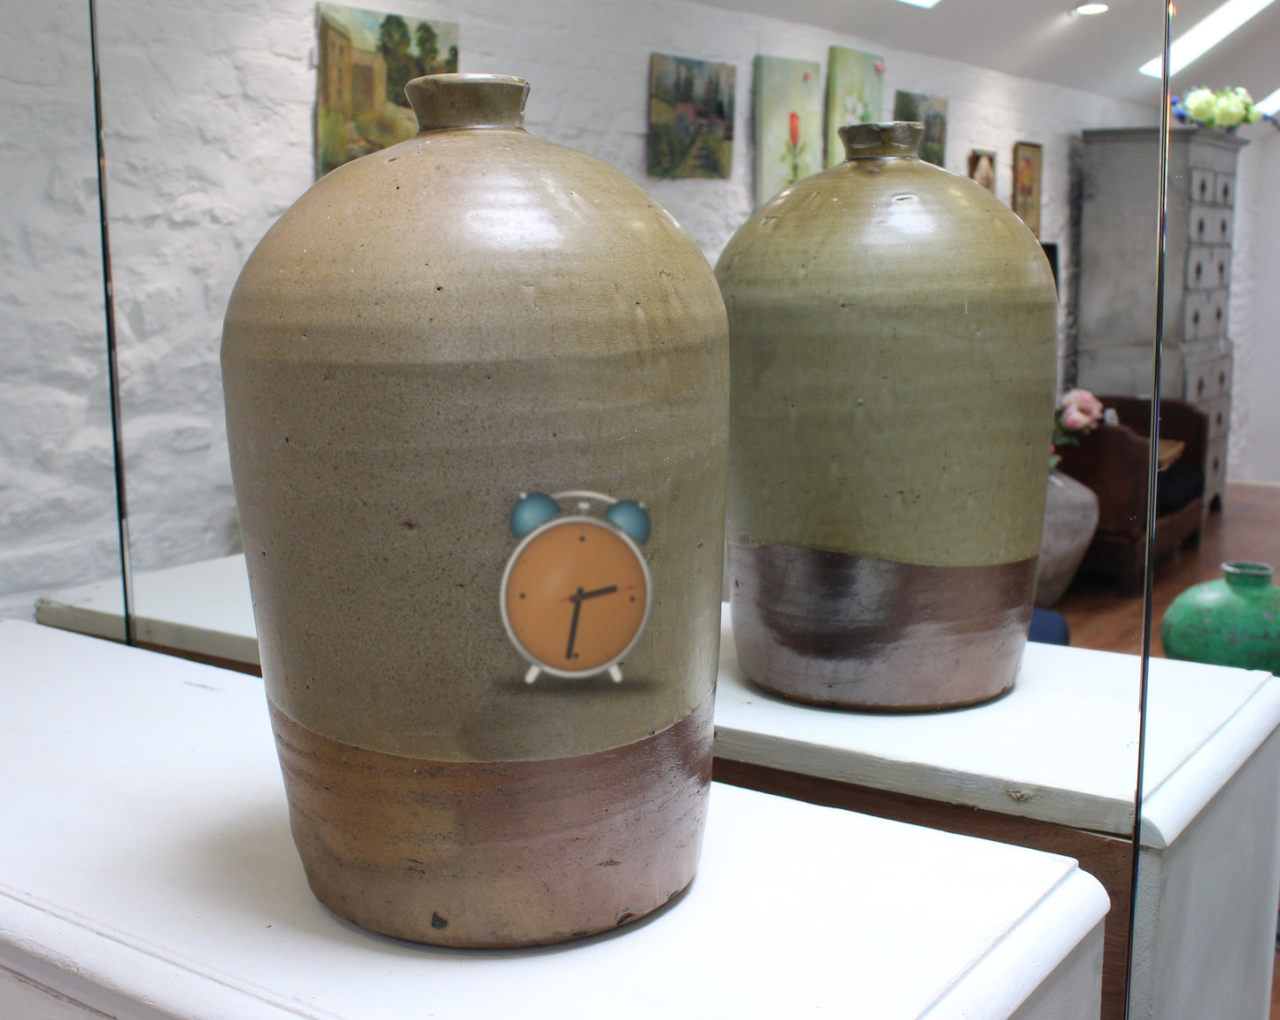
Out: 2h31m13s
